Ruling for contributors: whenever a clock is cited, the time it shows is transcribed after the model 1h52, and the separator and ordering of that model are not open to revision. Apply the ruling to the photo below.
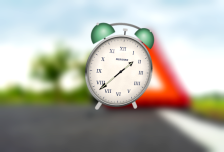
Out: 1h38
